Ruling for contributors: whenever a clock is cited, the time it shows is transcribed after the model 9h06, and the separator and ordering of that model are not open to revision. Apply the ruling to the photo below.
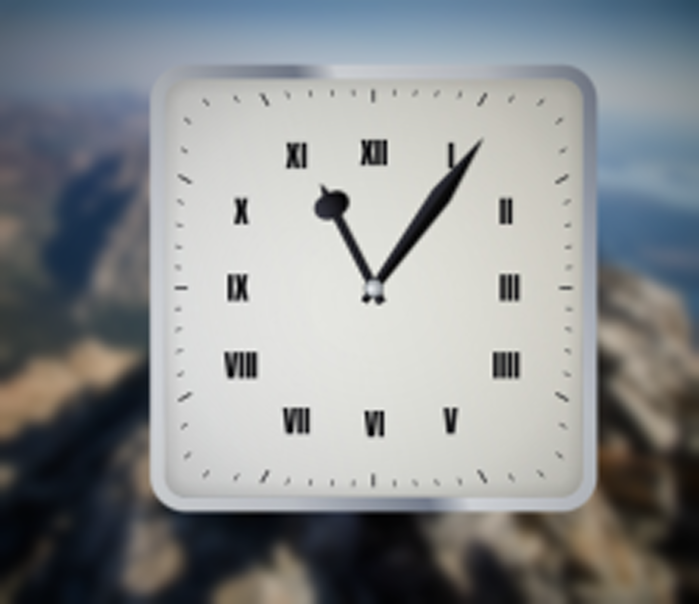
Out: 11h06
